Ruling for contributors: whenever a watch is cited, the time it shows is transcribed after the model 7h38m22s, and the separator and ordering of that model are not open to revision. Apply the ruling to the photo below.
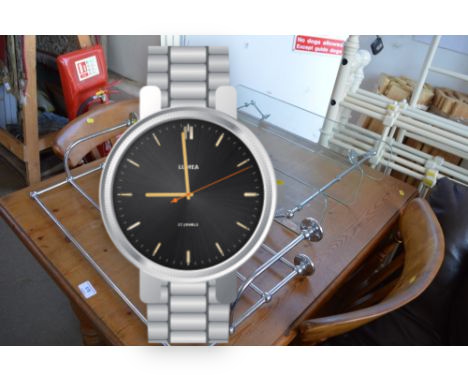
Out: 8h59m11s
